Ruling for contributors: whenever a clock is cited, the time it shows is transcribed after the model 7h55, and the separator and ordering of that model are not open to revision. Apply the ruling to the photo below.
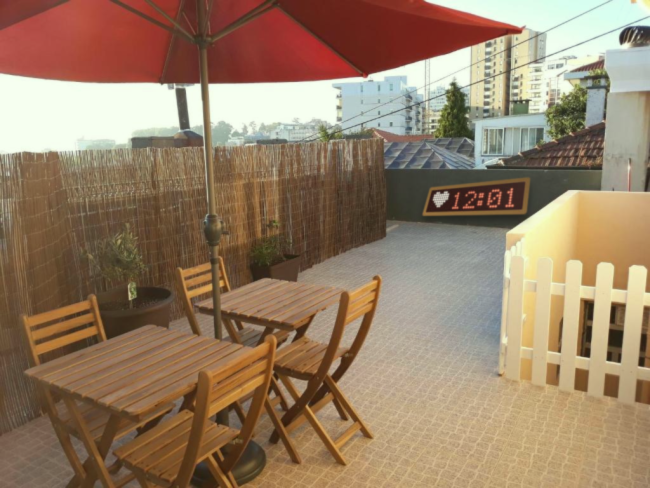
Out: 12h01
